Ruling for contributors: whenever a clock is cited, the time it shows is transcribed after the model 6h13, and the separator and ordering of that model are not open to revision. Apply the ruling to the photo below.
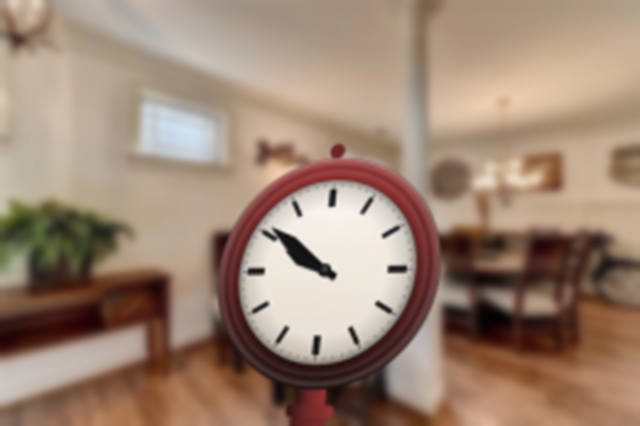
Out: 9h51
